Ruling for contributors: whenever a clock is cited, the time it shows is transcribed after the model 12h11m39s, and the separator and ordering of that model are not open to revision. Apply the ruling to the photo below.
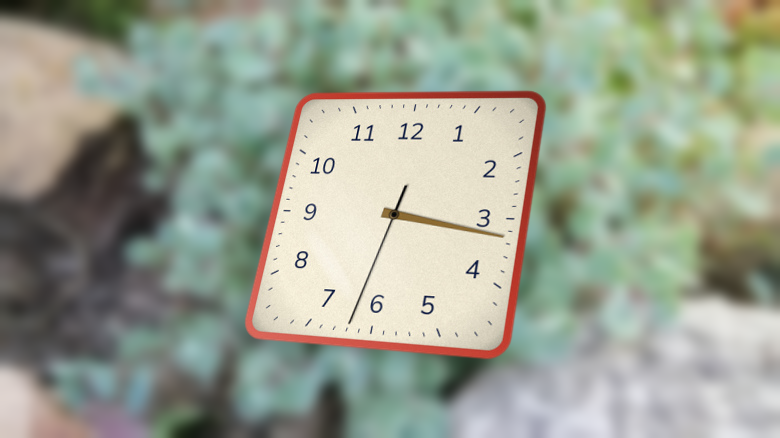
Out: 3h16m32s
